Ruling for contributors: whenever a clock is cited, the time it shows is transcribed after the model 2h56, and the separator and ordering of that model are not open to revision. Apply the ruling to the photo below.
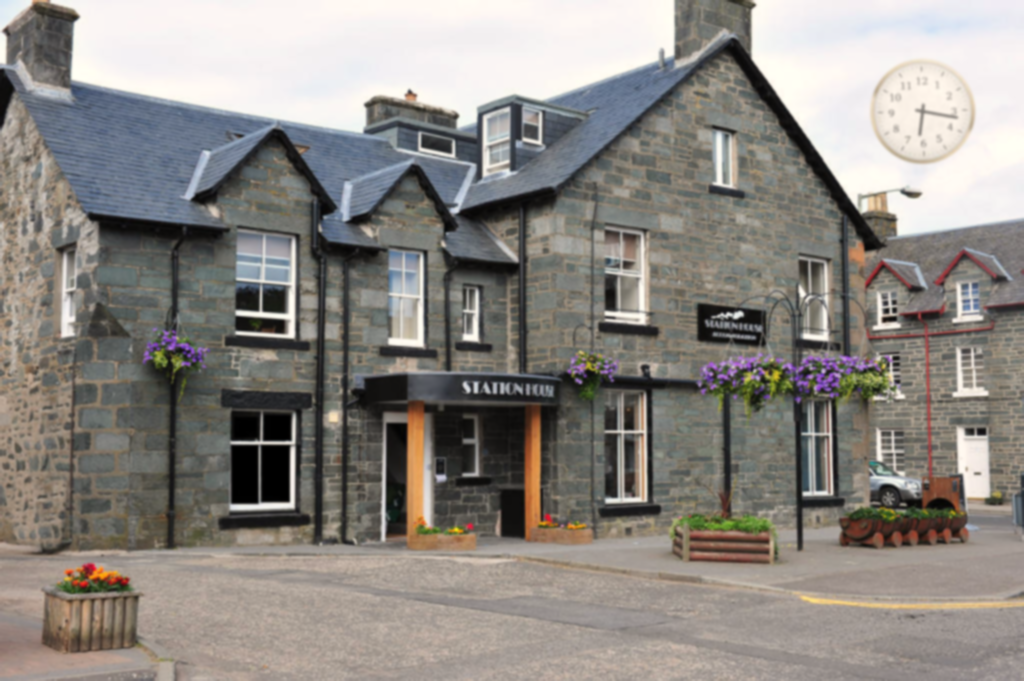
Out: 6h17
